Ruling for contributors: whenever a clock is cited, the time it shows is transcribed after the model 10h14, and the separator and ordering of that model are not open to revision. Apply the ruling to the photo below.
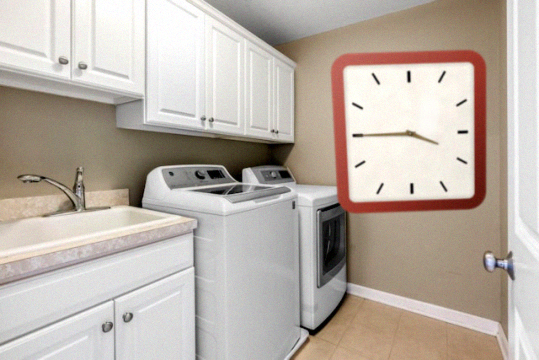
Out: 3h45
